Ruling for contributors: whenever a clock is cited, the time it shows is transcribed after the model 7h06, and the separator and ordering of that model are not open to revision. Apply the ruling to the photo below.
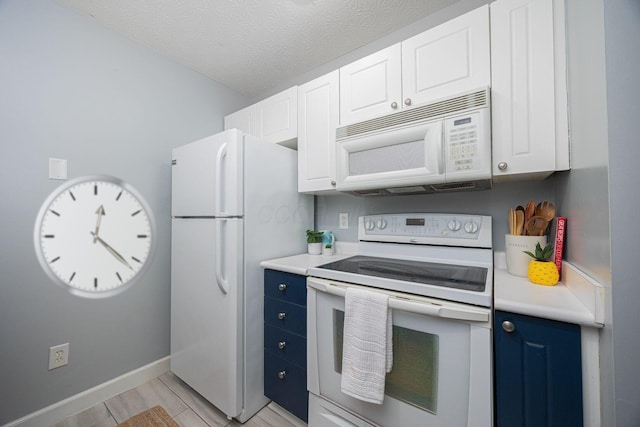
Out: 12h22
